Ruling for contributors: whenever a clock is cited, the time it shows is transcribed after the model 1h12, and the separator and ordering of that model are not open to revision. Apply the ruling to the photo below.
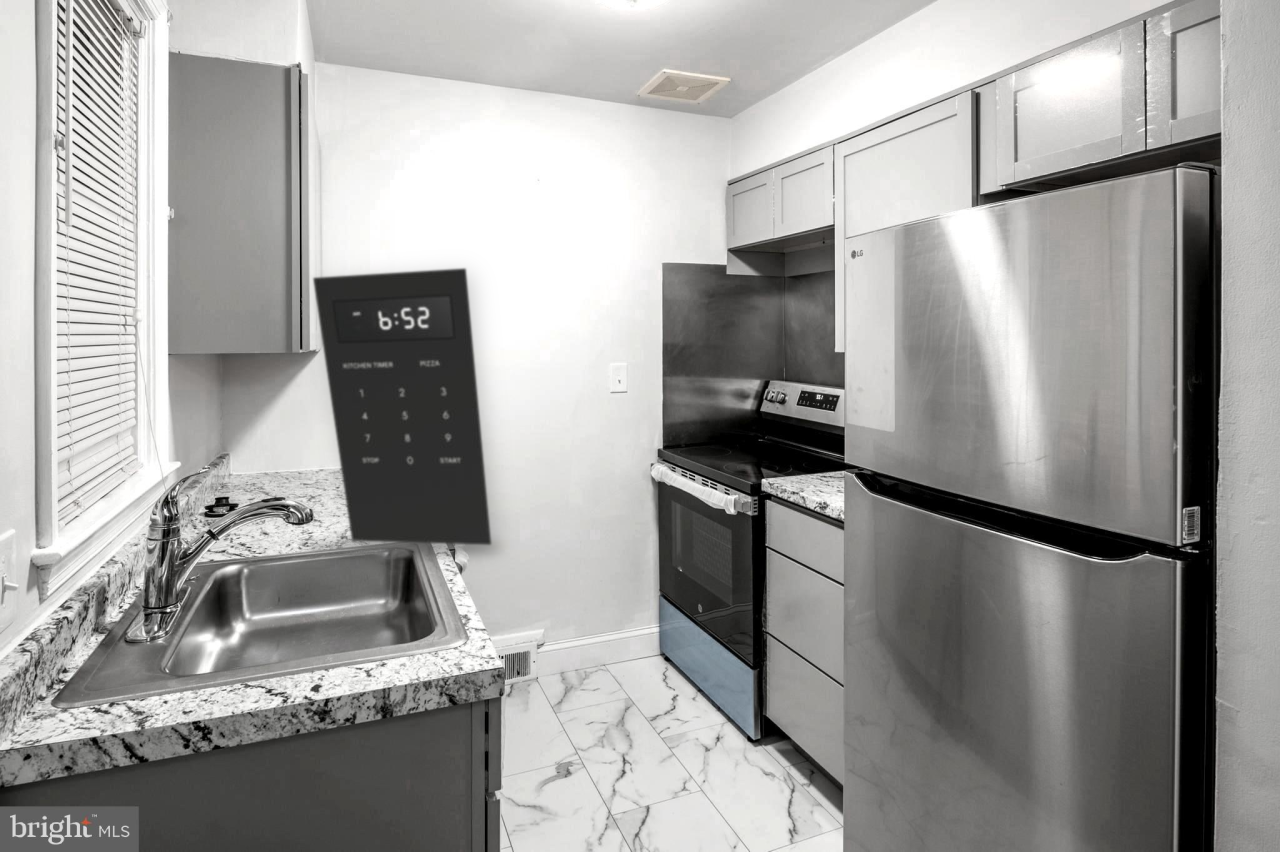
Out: 6h52
